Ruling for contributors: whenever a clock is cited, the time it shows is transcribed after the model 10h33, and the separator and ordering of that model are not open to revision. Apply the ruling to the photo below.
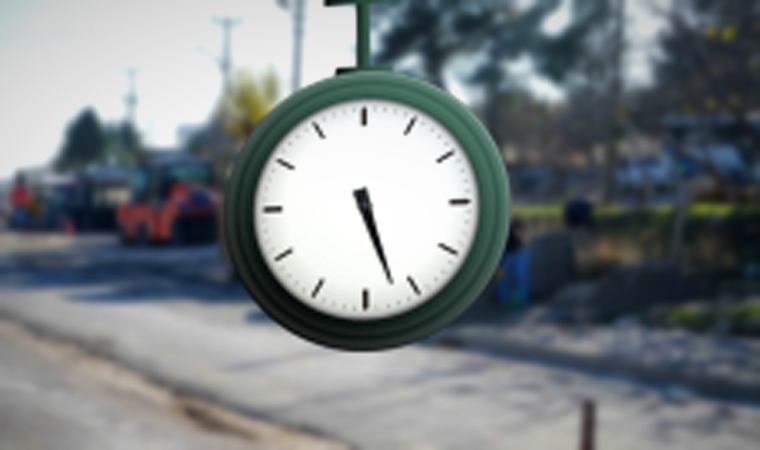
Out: 5h27
